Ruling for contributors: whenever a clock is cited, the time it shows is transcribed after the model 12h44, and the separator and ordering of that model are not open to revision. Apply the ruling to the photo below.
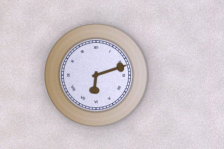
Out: 6h12
